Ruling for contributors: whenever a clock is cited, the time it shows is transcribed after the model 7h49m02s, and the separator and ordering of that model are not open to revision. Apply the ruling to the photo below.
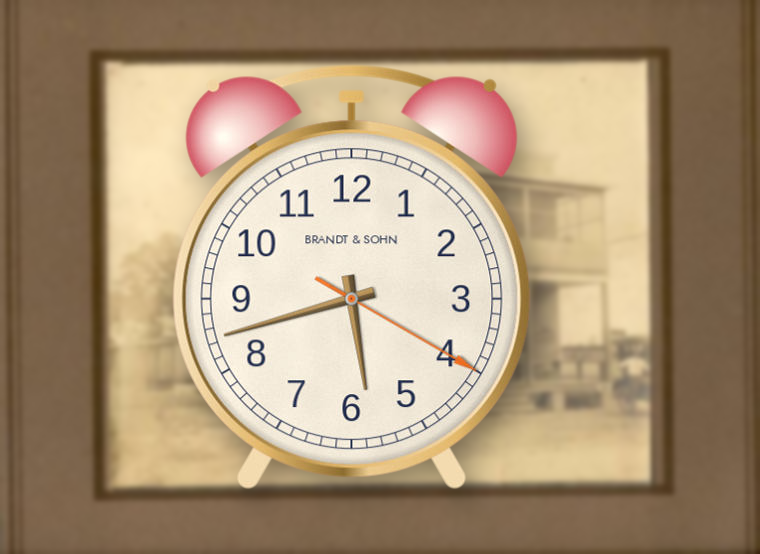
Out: 5h42m20s
